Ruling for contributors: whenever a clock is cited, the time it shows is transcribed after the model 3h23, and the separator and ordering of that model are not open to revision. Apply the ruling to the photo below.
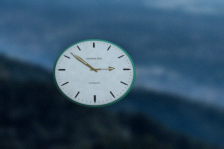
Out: 2h52
